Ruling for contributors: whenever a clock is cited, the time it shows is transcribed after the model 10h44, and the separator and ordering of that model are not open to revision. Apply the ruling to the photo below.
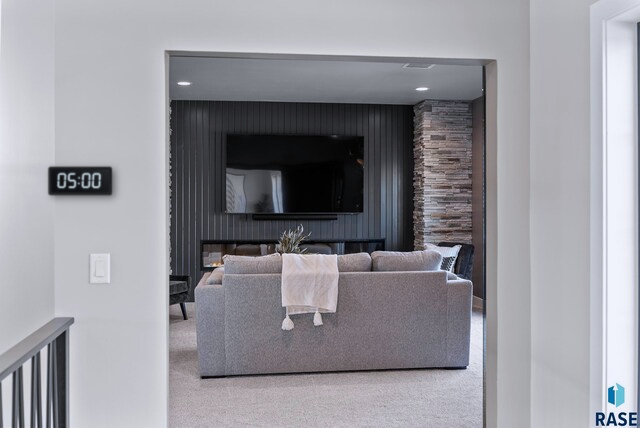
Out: 5h00
